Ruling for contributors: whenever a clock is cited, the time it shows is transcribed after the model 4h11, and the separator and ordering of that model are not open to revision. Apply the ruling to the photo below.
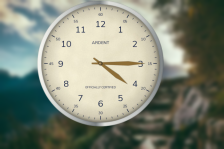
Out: 4h15
